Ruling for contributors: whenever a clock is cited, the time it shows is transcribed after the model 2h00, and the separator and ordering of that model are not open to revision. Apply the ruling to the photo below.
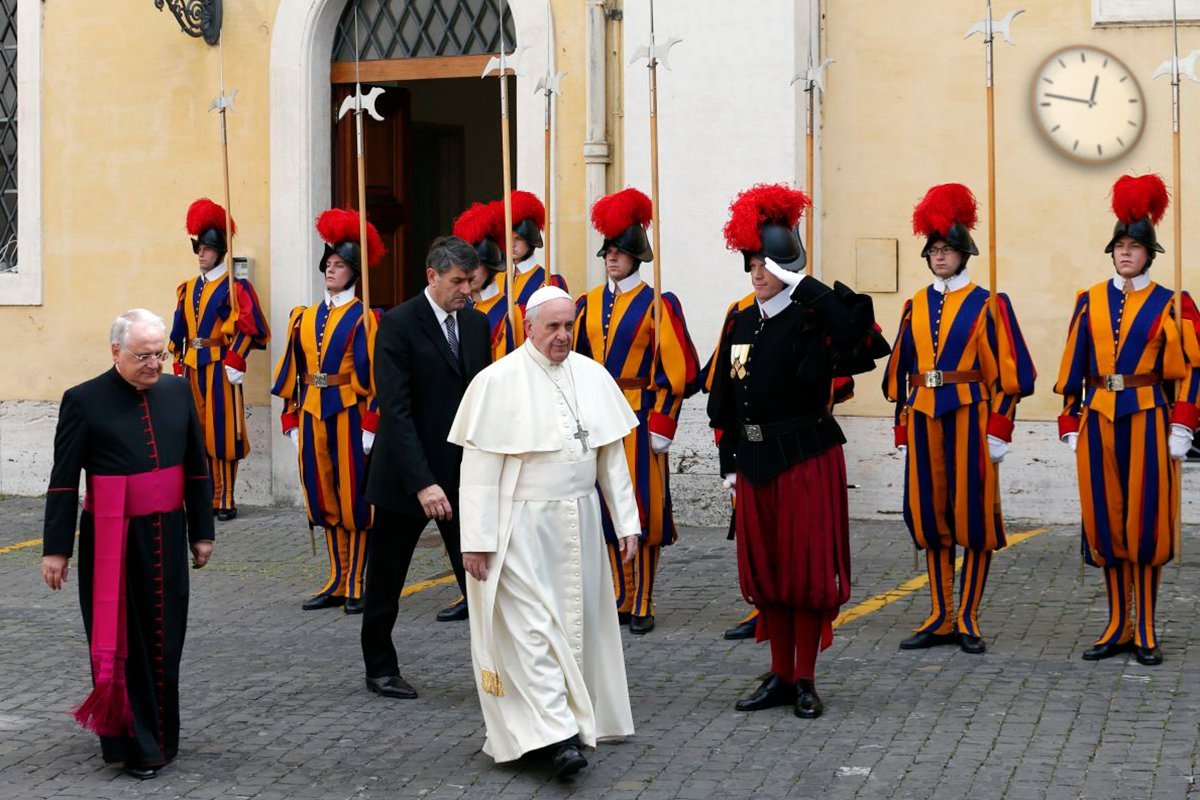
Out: 12h47
